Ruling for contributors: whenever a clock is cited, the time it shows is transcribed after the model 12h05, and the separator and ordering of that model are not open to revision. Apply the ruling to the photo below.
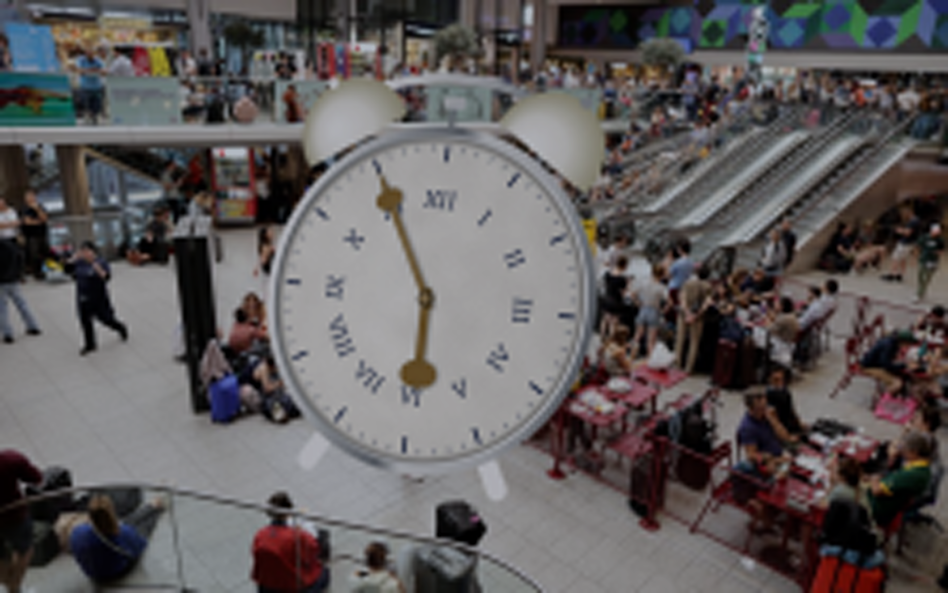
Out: 5h55
